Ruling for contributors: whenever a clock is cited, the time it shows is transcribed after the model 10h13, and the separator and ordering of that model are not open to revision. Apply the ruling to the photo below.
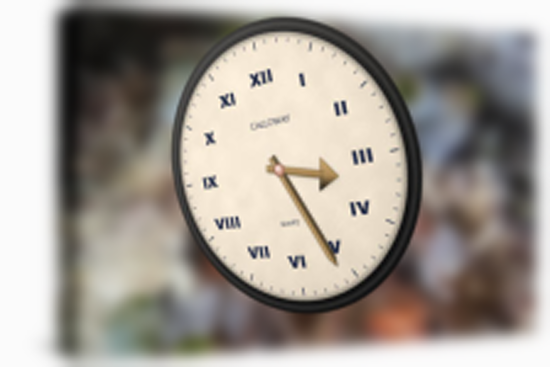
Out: 3h26
